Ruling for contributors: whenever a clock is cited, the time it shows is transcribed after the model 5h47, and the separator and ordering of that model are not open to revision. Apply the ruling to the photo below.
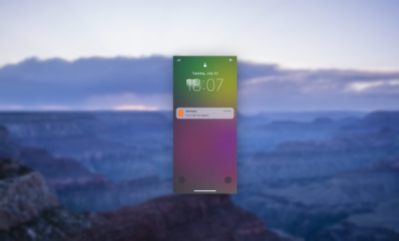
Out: 18h07
